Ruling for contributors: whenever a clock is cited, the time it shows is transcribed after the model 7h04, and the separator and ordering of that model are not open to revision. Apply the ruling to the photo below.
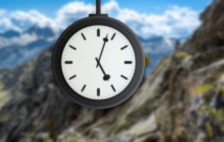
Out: 5h03
